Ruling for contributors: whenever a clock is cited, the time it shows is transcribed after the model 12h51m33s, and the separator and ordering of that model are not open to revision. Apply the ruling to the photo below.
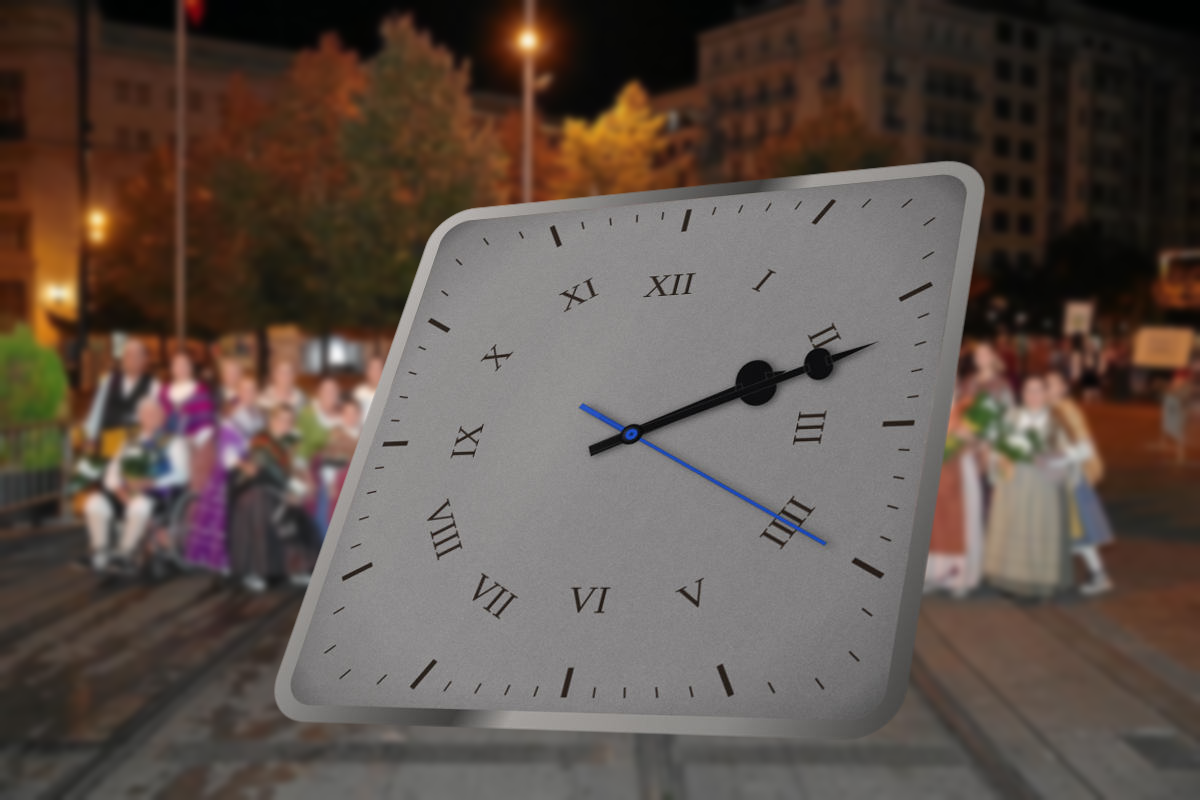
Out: 2h11m20s
